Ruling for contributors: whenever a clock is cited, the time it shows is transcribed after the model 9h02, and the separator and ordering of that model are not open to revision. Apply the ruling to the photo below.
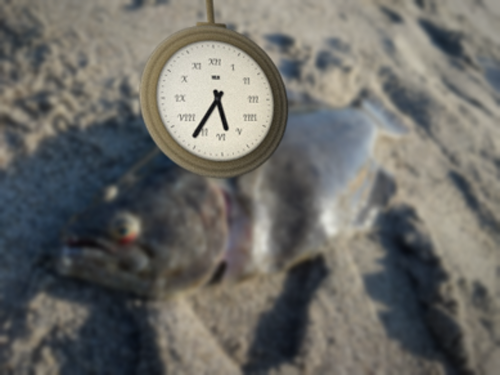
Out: 5h36
